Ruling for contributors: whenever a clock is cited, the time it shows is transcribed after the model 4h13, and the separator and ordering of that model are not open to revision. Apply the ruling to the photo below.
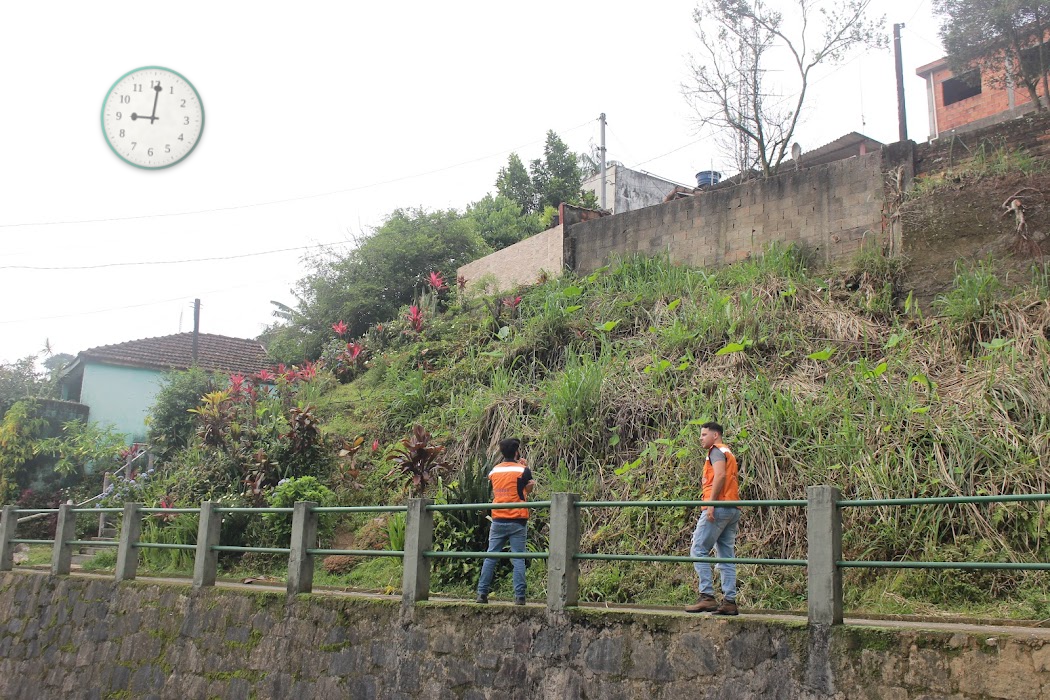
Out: 9h01
